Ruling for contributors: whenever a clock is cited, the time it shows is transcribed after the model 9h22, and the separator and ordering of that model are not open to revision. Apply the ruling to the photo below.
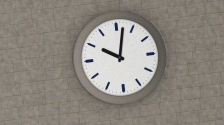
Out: 10h02
